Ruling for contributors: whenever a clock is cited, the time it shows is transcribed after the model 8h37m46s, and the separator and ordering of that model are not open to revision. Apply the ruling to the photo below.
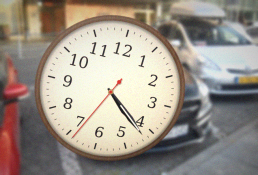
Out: 4h21m34s
